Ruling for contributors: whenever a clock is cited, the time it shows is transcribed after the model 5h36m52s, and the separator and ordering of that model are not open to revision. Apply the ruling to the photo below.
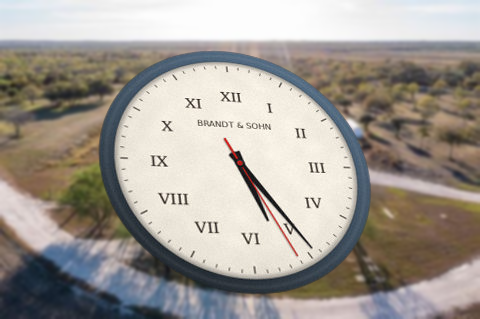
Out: 5h24m26s
